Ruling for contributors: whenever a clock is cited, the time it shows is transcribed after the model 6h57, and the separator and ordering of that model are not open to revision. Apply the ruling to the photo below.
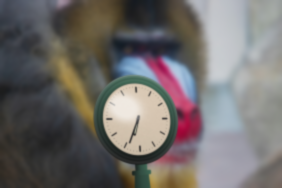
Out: 6h34
